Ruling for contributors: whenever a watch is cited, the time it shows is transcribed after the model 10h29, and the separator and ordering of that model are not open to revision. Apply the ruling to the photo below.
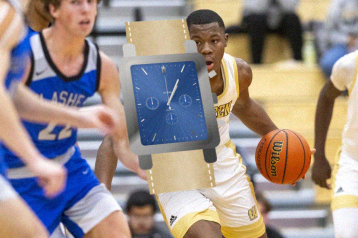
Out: 1h05
